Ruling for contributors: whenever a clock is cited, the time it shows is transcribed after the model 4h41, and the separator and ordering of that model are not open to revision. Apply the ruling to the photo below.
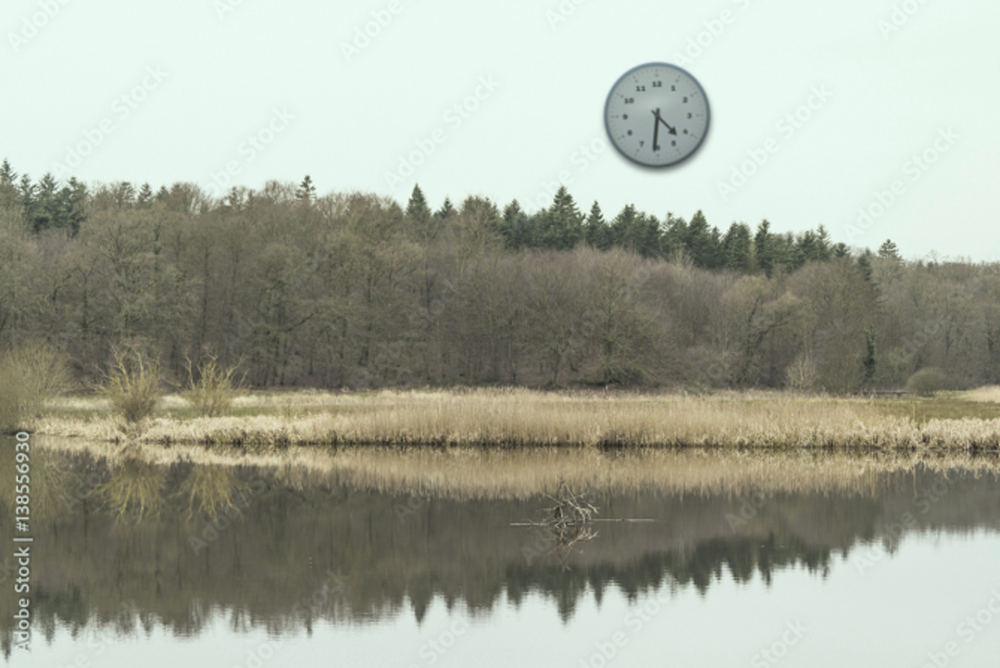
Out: 4h31
